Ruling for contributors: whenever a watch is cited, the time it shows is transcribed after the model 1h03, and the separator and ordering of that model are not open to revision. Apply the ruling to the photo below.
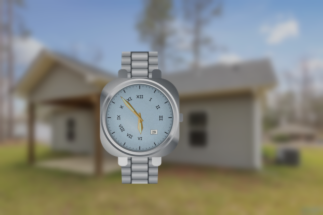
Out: 5h53
